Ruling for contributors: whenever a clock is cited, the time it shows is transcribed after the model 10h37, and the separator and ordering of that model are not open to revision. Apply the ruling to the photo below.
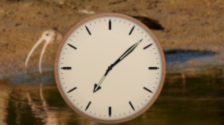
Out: 7h08
